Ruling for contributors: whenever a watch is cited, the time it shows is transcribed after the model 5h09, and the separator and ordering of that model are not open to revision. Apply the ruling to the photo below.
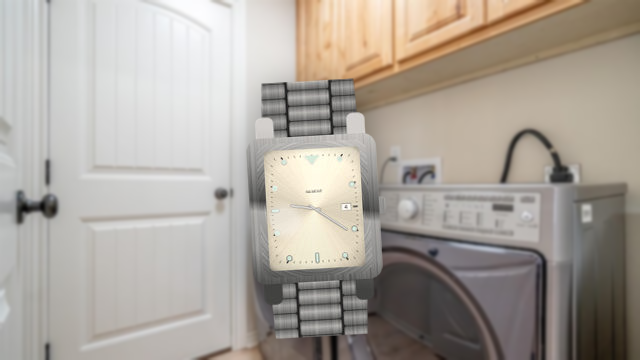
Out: 9h21
